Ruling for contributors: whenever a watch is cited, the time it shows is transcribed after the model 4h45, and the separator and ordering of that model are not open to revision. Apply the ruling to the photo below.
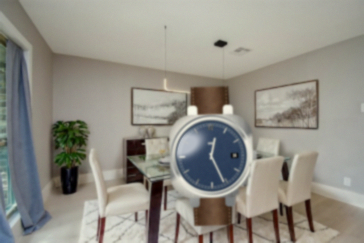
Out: 12h26
